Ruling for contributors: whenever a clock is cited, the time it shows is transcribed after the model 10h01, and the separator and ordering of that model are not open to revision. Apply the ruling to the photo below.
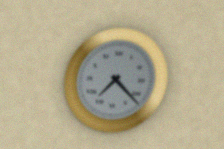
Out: 7h22
